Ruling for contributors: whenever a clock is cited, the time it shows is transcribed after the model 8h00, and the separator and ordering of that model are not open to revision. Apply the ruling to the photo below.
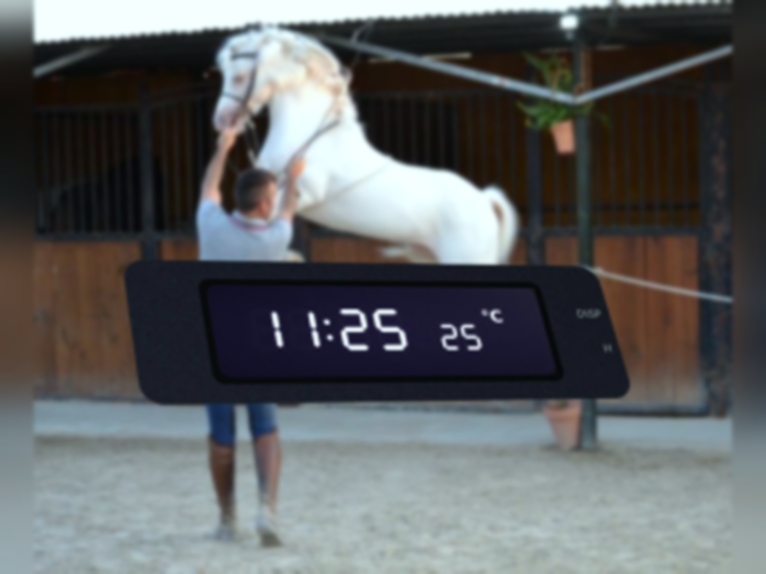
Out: 11h25
